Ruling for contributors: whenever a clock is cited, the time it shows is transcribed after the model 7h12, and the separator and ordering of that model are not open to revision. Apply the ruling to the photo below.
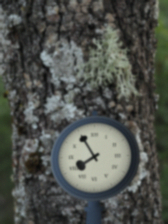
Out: 7h55
